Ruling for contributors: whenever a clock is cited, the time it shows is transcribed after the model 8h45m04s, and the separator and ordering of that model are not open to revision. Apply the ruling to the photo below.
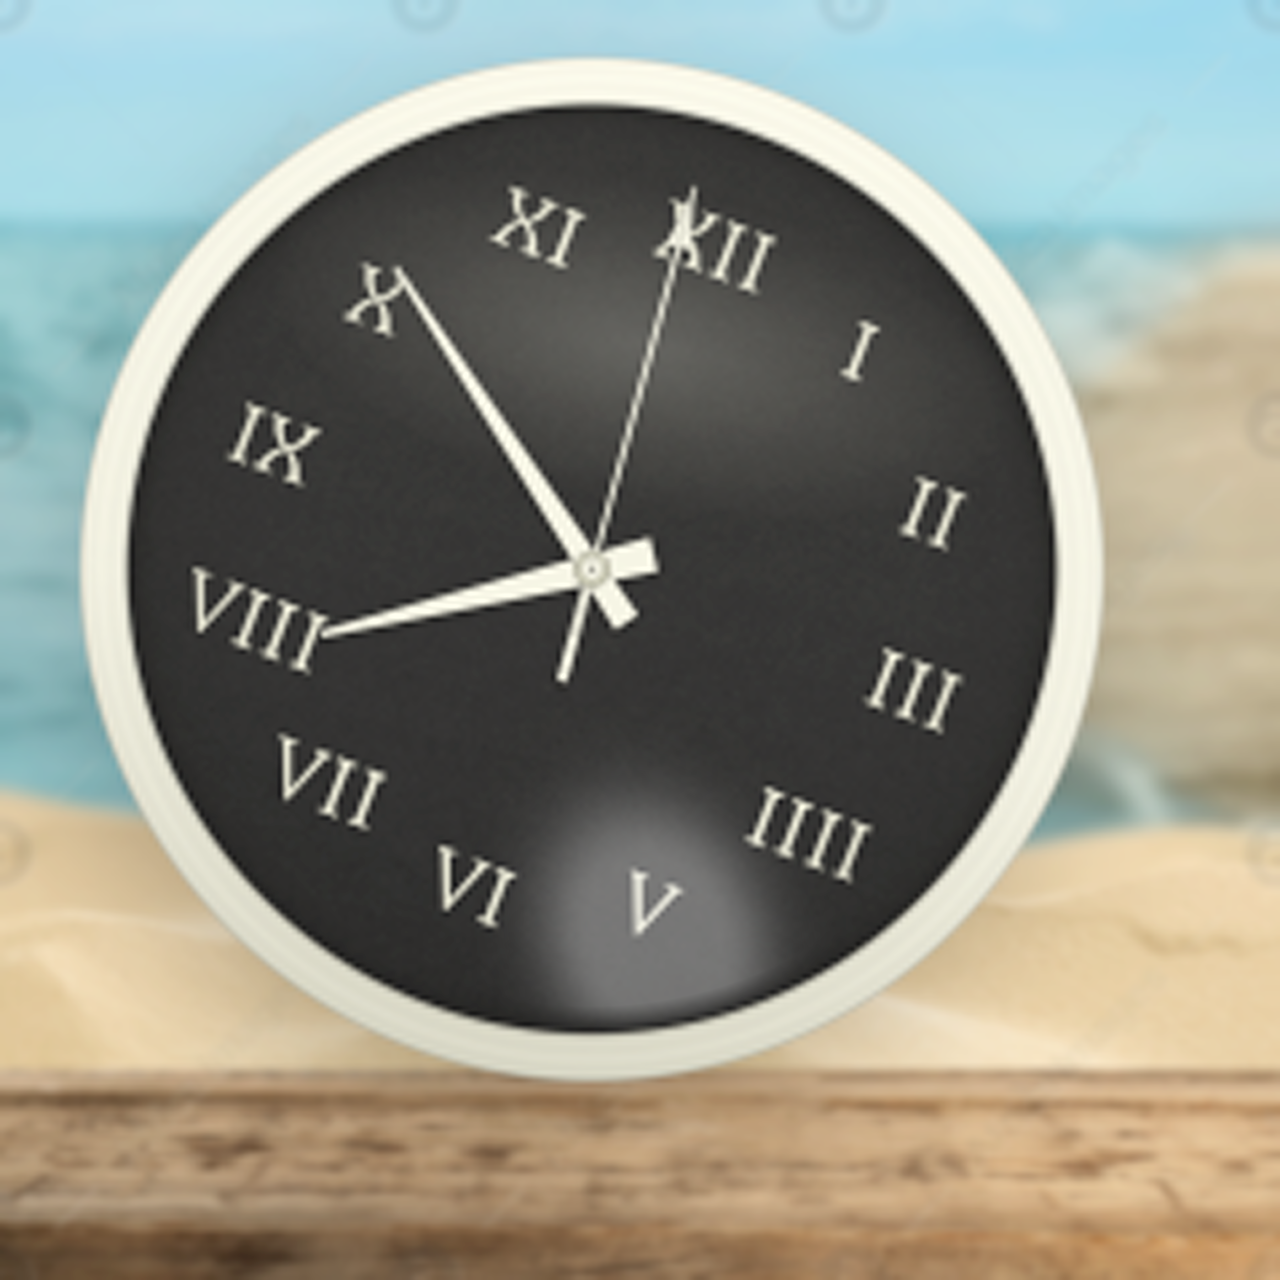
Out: 7h50m59s
